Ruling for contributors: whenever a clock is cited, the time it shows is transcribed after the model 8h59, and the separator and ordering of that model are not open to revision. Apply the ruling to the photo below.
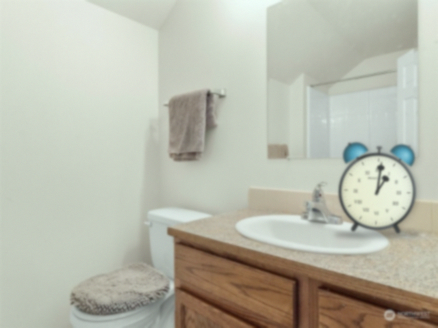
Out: 1h01
